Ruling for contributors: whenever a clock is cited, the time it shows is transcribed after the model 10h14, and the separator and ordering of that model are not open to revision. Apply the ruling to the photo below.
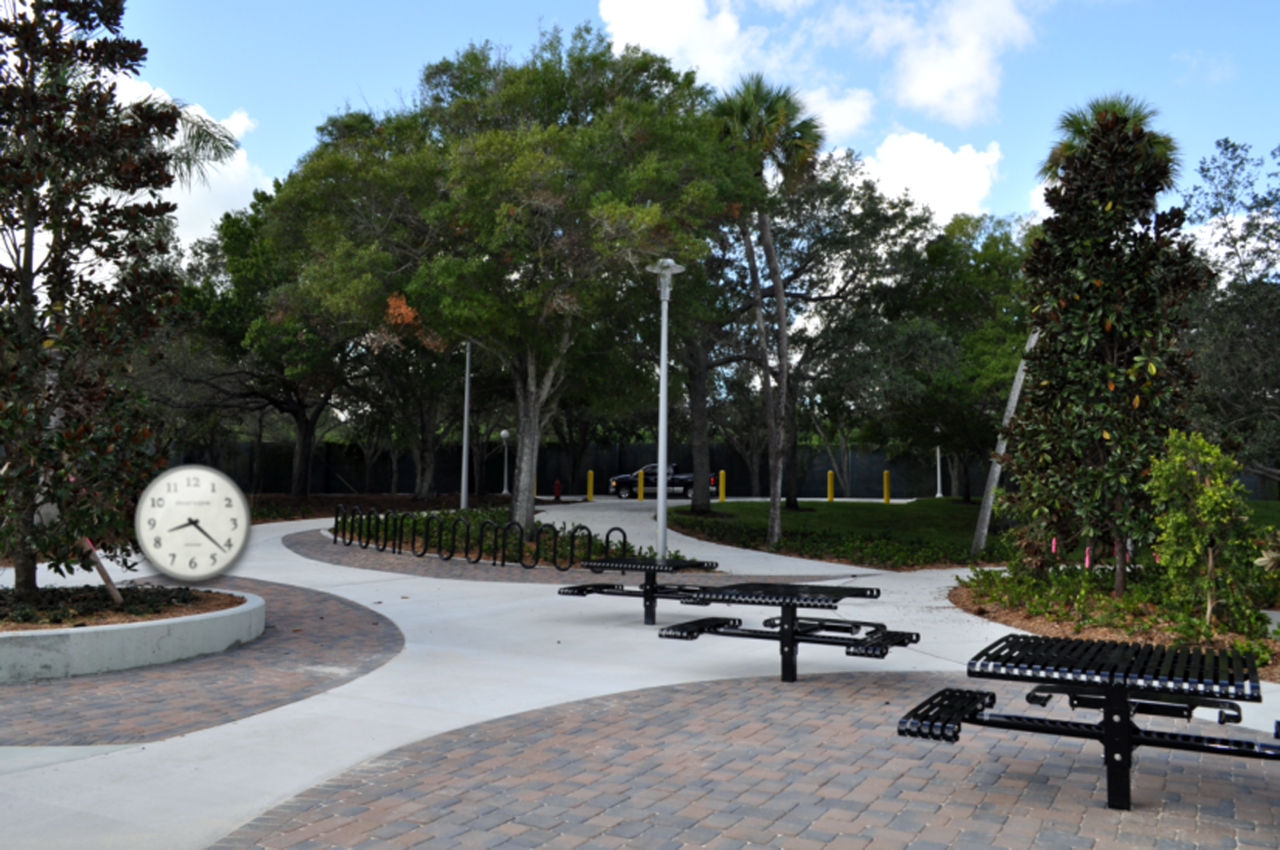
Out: 8h22
